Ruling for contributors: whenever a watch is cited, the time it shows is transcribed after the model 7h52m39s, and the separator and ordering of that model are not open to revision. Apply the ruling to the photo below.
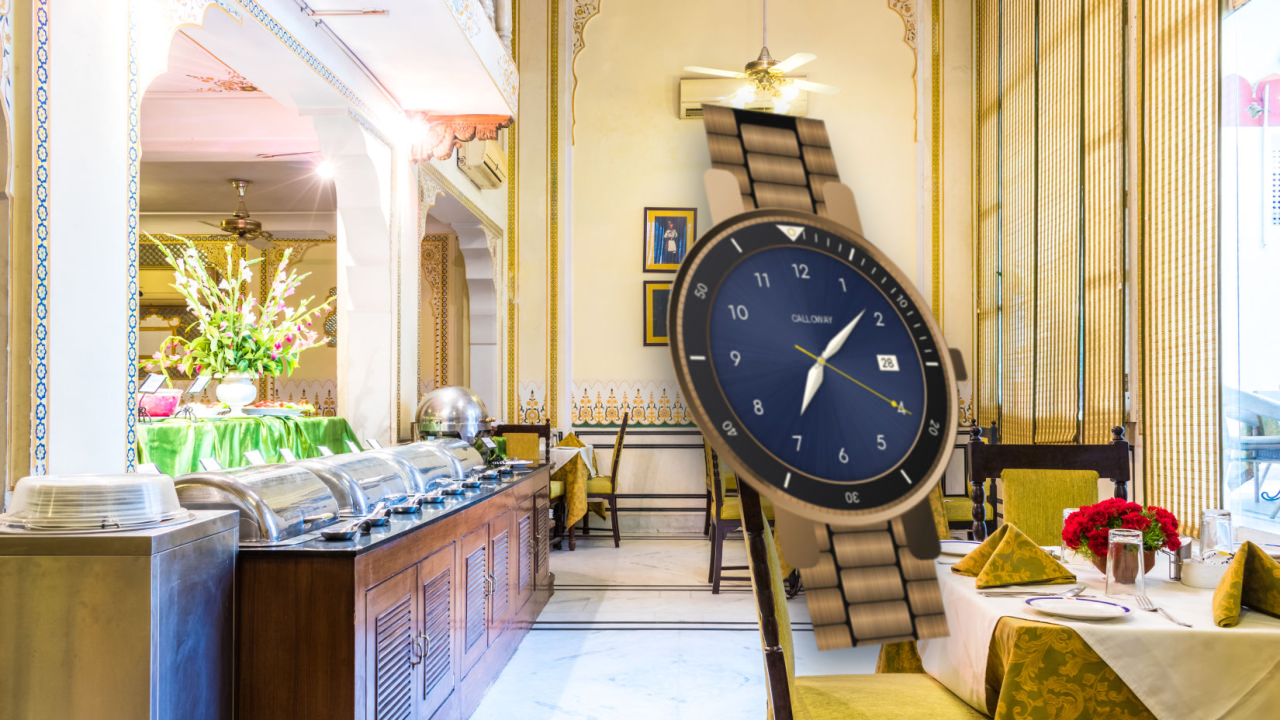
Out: 7h08m20s
